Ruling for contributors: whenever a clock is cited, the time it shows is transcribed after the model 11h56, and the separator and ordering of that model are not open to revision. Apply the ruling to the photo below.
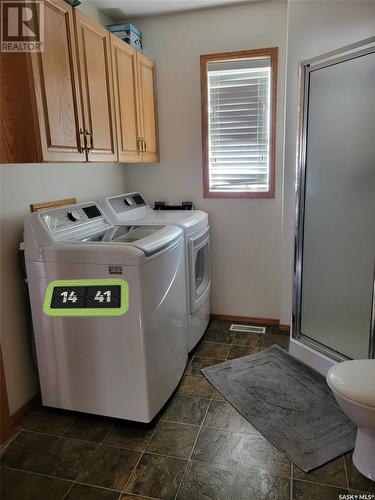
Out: 14h41
